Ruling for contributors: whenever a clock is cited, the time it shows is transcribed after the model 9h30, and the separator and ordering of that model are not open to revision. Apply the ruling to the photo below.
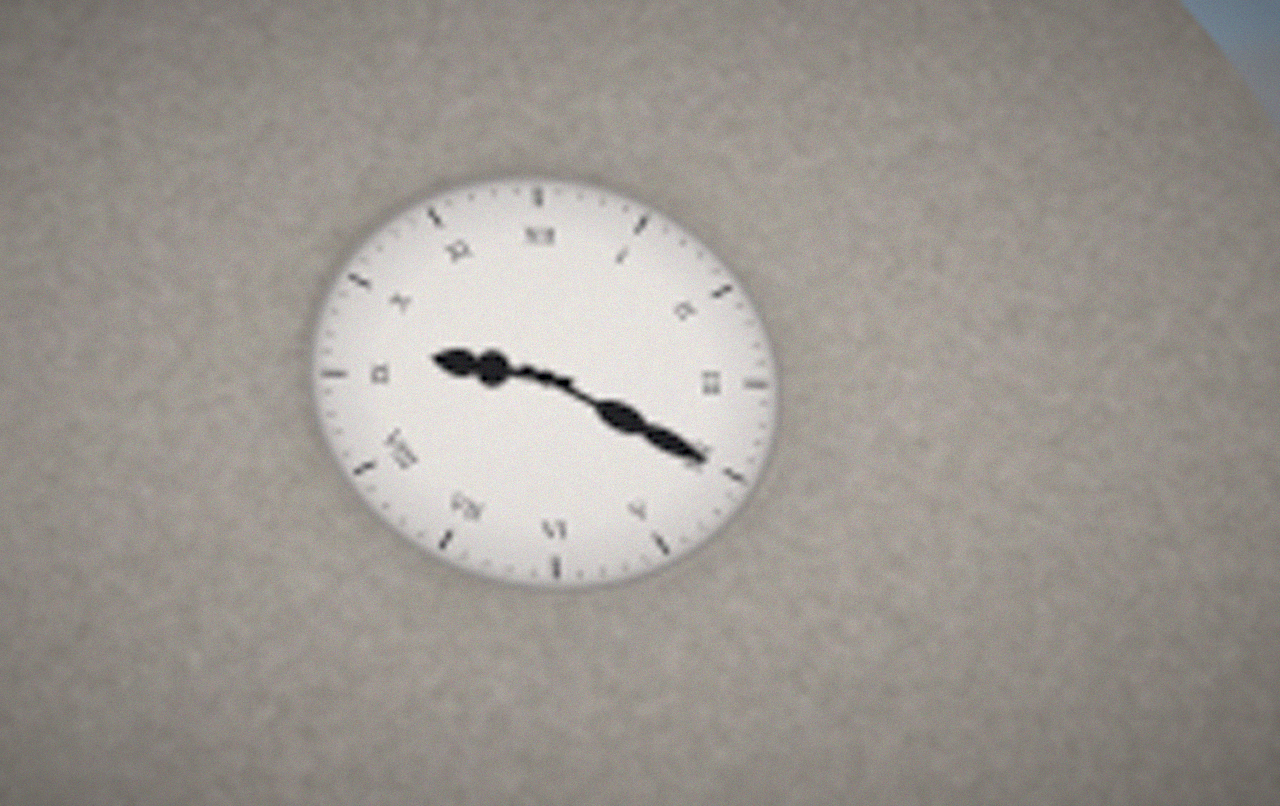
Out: 9h20
